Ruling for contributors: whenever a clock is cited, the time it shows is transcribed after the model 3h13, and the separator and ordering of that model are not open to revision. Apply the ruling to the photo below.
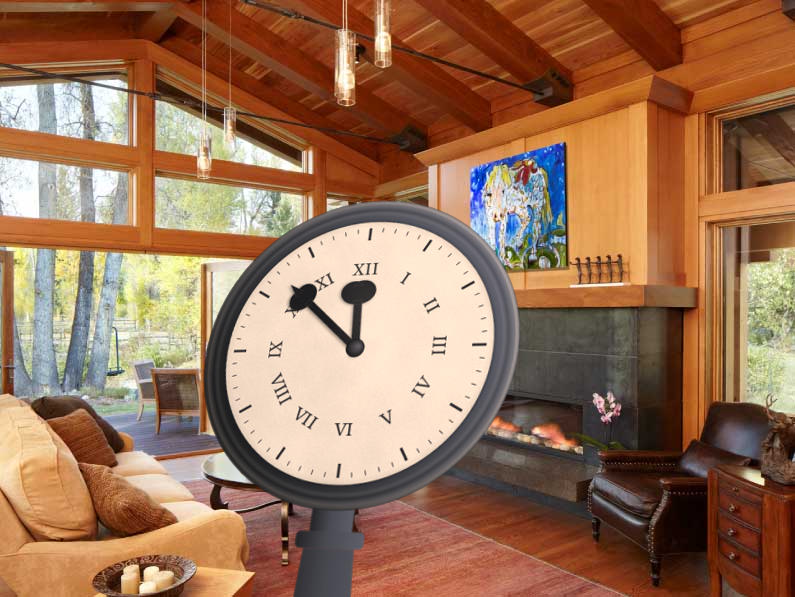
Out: 11h52
